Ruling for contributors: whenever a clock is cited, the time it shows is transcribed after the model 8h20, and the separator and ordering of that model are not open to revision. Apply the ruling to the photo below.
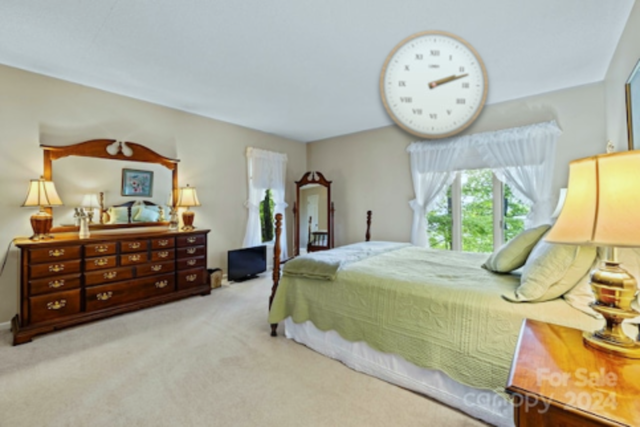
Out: 2h12
